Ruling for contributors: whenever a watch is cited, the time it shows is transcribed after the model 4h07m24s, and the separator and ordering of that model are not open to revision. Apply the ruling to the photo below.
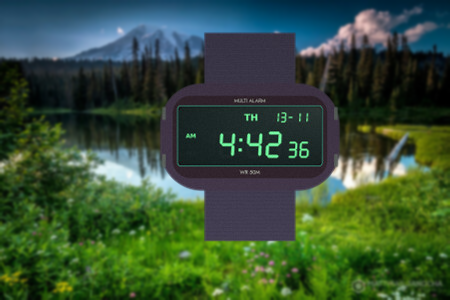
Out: 4h42m36s
